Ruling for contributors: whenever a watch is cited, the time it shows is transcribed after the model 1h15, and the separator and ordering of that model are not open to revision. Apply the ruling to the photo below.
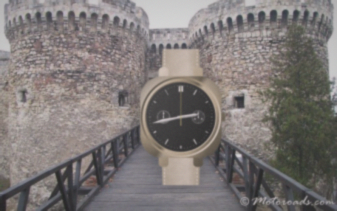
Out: 2h43
